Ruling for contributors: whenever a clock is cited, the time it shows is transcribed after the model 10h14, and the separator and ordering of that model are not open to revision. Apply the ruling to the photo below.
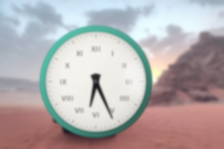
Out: 6h26
